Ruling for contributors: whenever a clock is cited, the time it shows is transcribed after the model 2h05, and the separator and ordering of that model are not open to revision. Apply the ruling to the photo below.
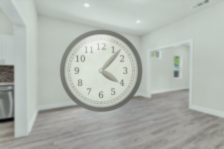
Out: 4h07
